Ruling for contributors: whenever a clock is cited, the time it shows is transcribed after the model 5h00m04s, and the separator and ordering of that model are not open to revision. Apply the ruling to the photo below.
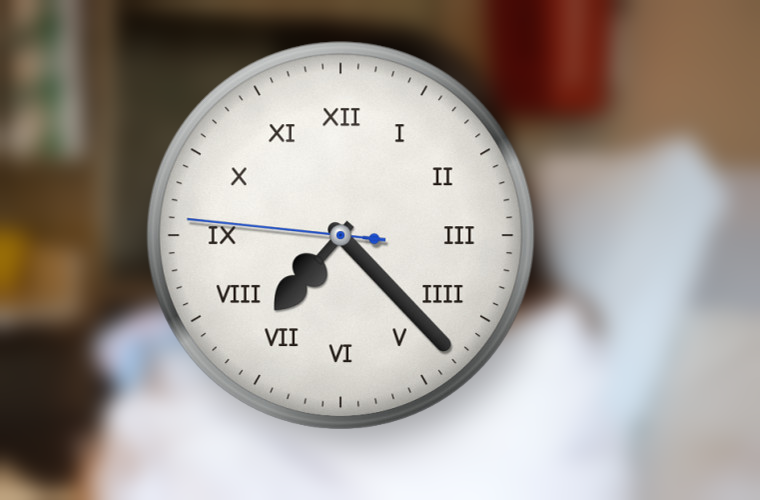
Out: 7h22m46s
